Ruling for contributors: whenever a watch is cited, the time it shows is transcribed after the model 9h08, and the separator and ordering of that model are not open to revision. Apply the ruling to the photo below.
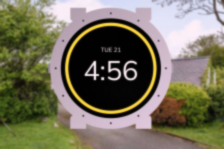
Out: 4h56
